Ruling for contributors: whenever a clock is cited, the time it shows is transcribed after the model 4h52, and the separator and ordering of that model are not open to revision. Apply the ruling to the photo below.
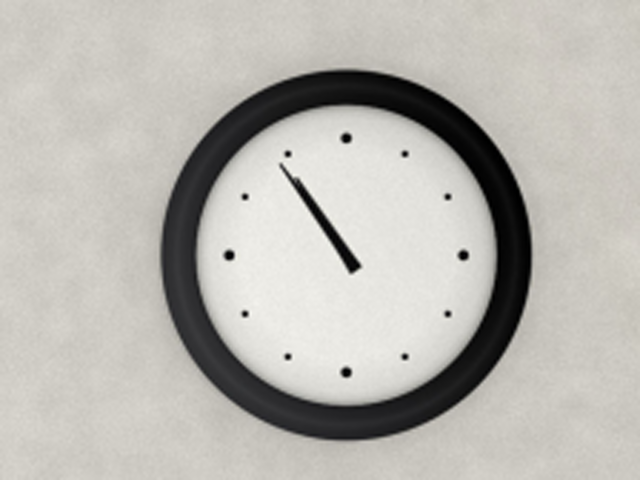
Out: 10h54
